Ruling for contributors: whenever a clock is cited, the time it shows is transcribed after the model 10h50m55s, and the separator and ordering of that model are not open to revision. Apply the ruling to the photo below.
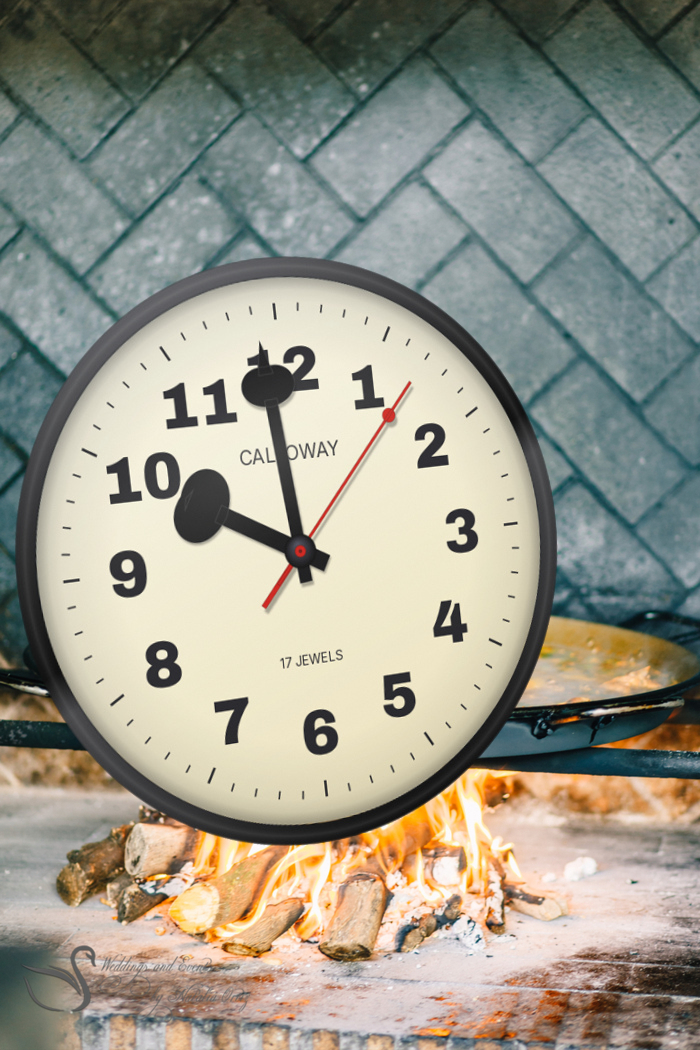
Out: 9h59m07s
